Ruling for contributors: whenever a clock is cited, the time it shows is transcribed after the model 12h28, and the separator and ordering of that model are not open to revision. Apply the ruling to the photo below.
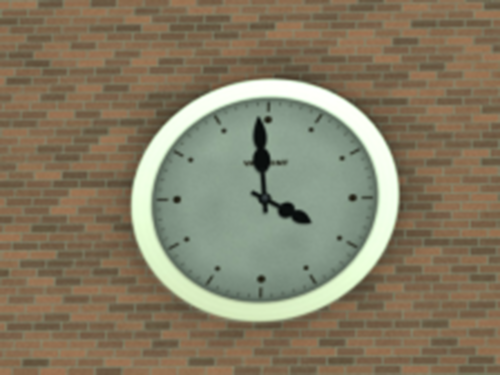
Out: 3h59
